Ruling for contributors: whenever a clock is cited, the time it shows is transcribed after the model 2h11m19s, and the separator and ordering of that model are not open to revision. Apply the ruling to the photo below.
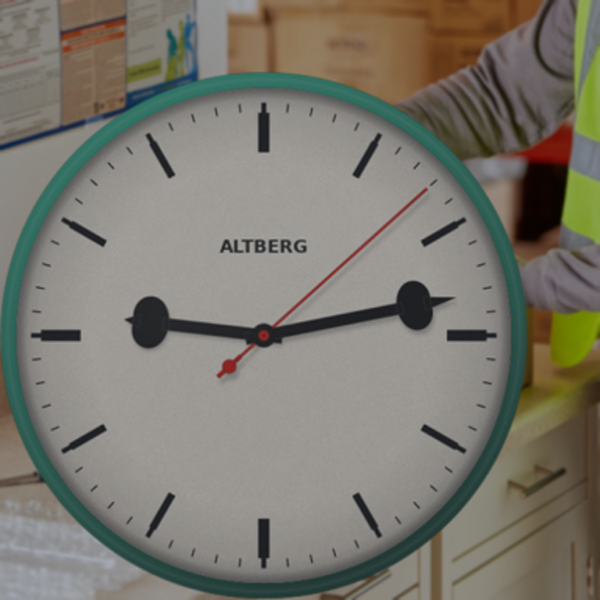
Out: 9h13m08s
